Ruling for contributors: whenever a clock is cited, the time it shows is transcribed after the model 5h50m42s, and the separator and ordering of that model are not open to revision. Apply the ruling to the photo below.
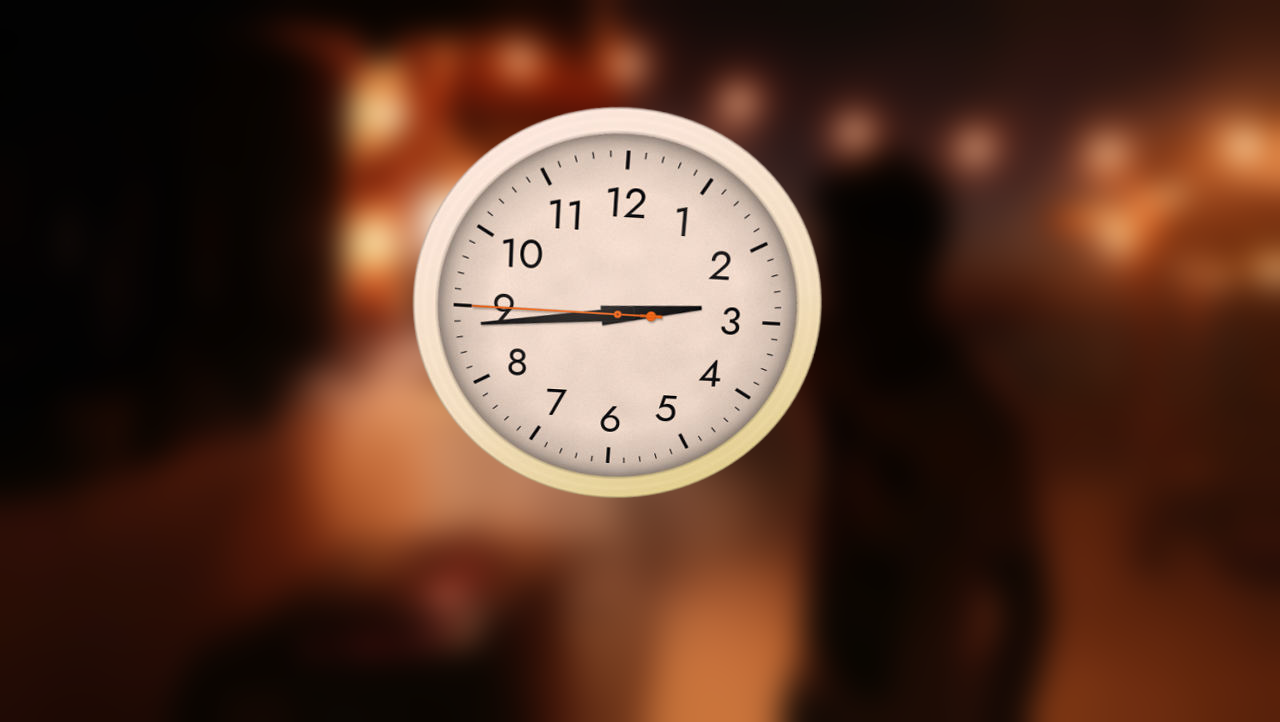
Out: 2h43m45s
